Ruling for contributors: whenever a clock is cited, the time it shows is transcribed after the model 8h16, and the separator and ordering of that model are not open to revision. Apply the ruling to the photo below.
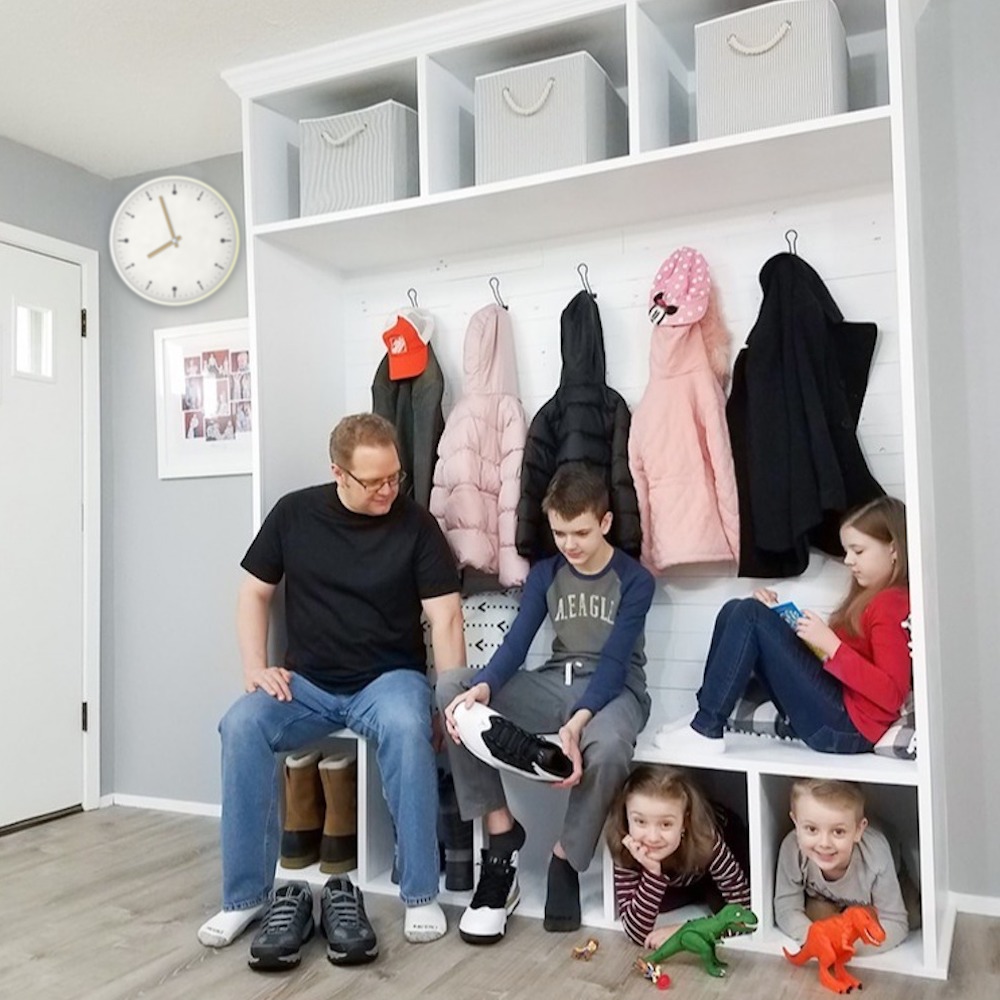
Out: 7h57
